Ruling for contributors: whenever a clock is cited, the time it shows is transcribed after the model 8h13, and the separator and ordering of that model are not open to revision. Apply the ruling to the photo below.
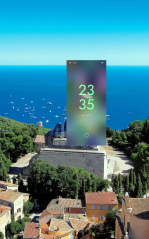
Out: 23h35
